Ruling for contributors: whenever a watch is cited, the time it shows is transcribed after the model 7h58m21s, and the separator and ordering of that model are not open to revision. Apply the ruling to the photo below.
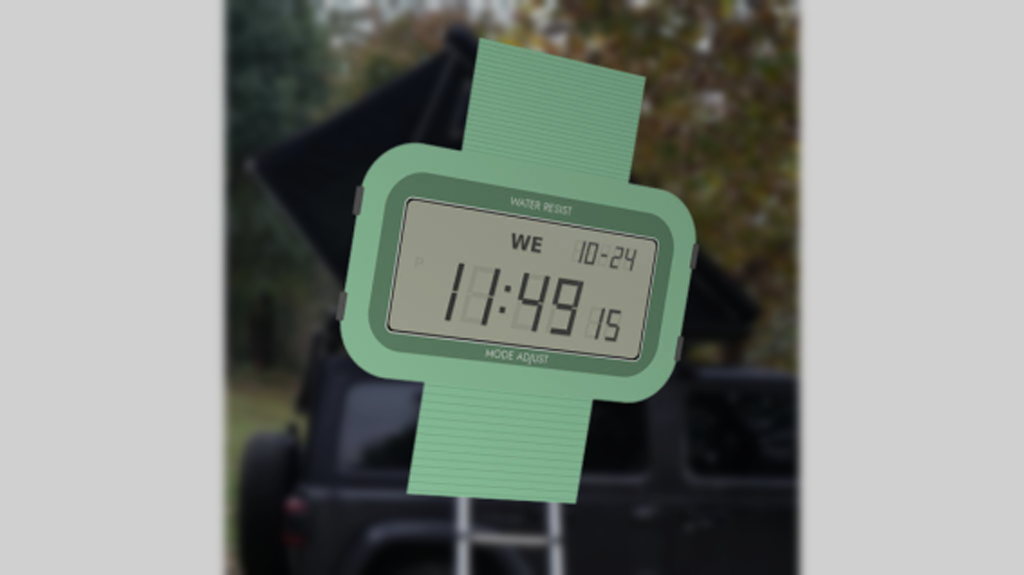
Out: 11h49m15s
